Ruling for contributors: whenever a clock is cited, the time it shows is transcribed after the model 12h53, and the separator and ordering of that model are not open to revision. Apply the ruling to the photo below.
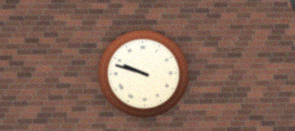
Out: 9h48
